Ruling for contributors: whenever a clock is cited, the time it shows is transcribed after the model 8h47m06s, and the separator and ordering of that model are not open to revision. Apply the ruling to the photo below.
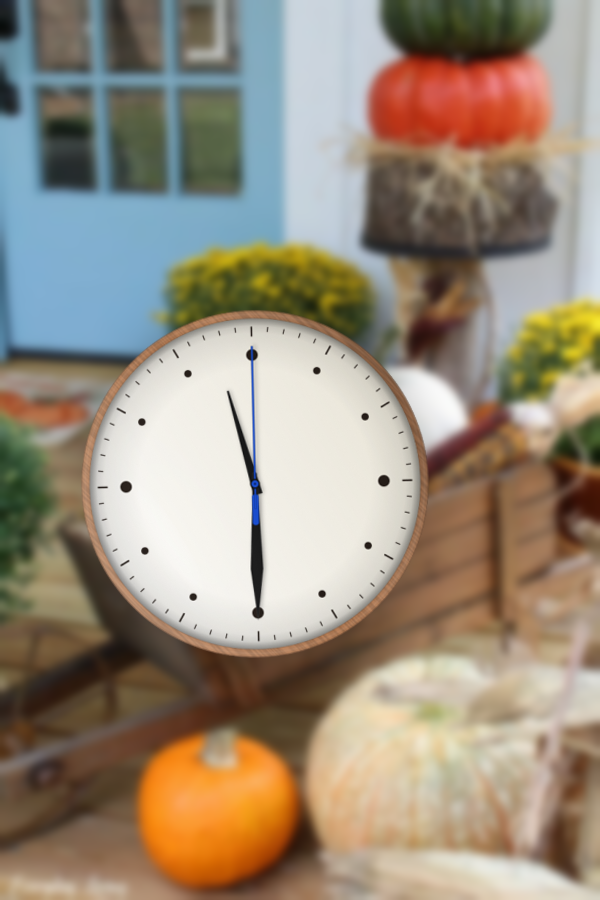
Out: 11h30m00s
